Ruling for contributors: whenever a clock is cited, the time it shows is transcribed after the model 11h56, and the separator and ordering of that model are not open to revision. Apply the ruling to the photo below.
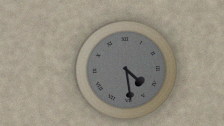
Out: 4h29
